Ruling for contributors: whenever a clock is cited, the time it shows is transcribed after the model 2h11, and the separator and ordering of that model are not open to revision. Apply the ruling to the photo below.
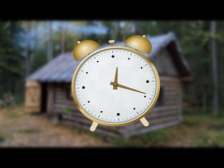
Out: 12h19
